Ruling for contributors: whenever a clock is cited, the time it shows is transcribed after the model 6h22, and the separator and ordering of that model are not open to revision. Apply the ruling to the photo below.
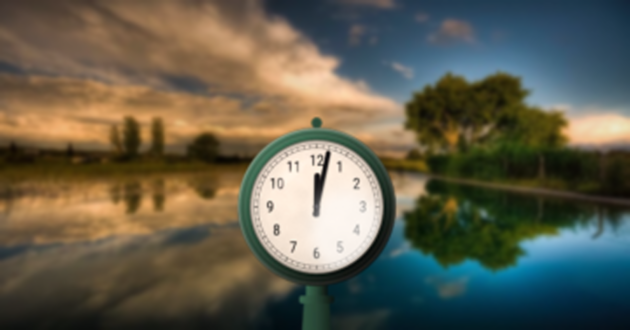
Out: 12h02
